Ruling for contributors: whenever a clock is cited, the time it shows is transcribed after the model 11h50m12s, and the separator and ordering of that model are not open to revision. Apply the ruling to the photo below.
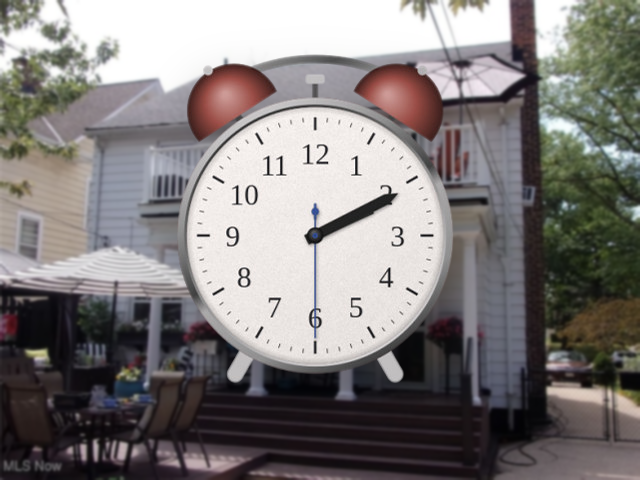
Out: 2h10m30s
